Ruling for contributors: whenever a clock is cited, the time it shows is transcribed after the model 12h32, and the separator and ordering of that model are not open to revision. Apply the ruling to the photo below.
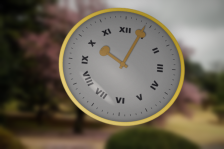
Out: 10h04
